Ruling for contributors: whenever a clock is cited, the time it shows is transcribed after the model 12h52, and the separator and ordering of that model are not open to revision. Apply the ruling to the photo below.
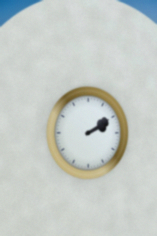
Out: 2h10
